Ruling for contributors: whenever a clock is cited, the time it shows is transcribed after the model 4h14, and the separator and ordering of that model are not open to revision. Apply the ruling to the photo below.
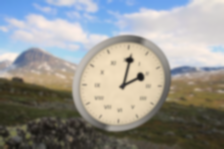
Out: 2h01
